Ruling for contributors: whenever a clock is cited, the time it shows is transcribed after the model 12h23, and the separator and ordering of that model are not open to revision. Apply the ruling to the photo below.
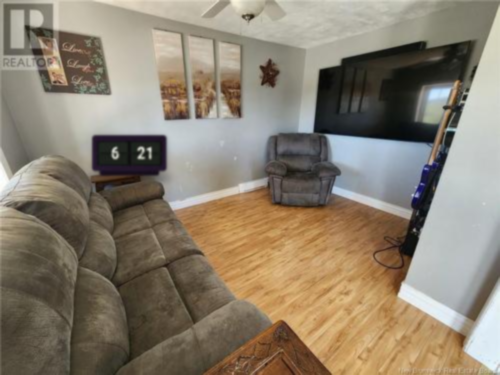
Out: 6h21
